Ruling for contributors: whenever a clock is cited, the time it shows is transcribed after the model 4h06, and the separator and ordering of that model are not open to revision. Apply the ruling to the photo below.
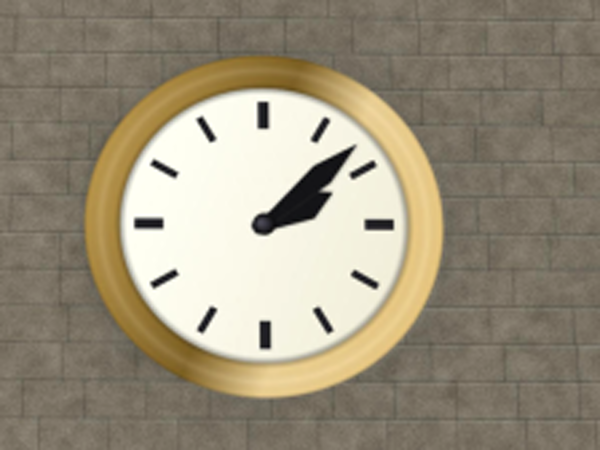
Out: 2h08
